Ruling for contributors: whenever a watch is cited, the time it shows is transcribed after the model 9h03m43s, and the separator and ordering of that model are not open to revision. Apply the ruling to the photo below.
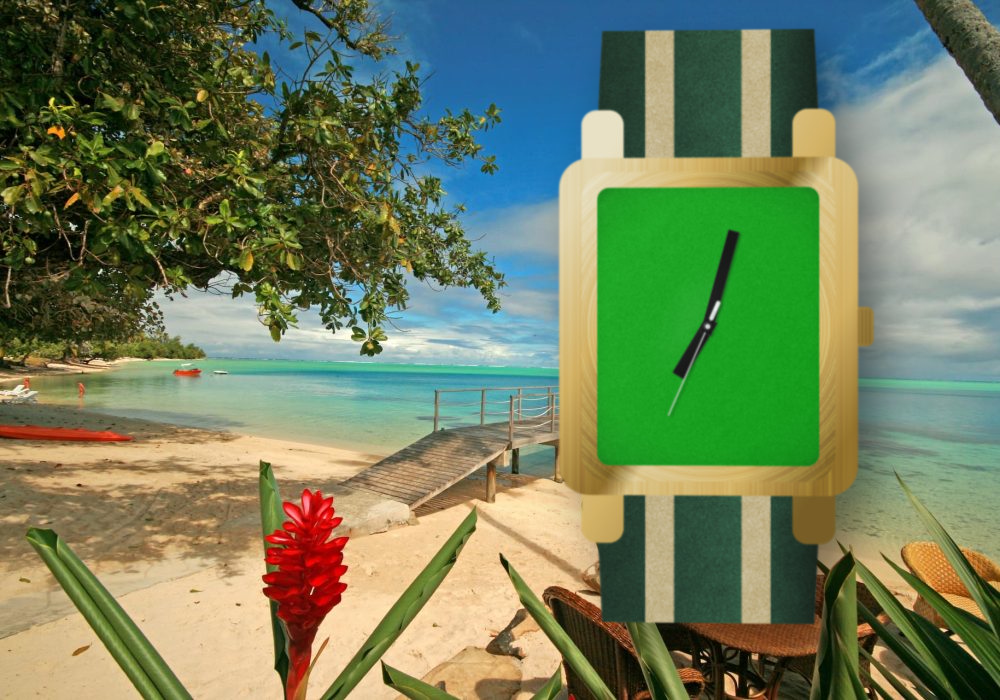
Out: 7h02m34s
